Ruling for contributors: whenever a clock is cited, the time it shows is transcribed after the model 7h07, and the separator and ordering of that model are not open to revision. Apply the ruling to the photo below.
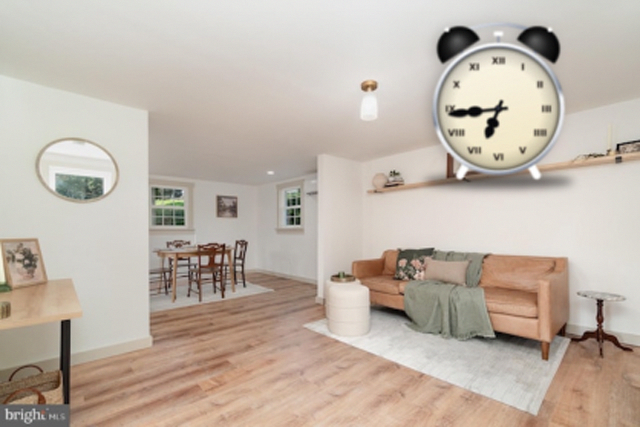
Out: 6h44
